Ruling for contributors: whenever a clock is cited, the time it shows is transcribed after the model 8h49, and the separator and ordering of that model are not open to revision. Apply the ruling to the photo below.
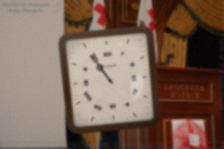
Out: 10h55
